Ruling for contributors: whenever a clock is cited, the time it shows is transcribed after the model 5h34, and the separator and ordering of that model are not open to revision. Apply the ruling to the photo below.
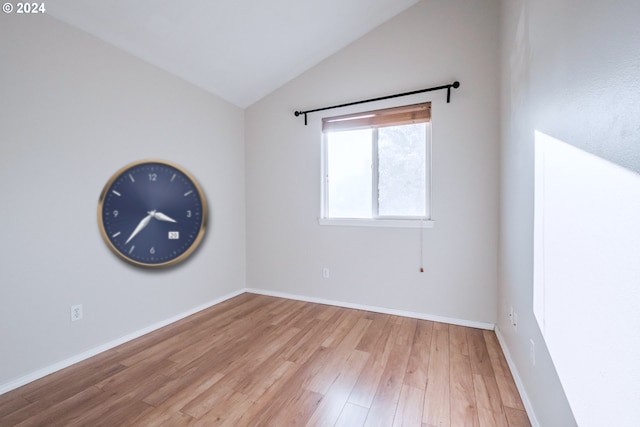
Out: 3h37
